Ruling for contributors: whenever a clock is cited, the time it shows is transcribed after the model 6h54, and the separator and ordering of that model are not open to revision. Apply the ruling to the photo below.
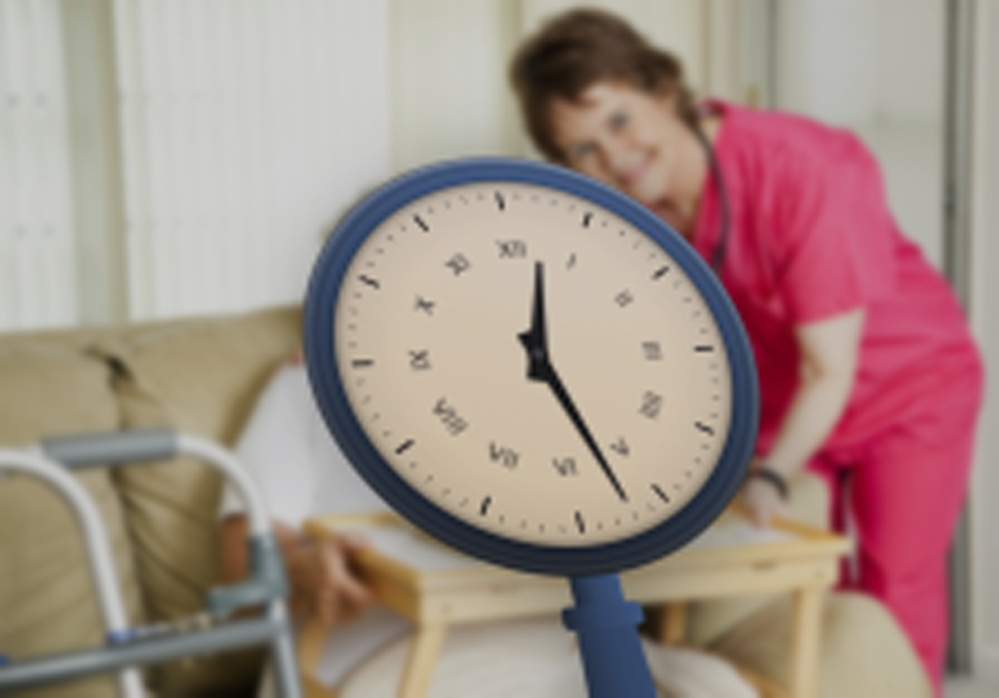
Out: 12h27
